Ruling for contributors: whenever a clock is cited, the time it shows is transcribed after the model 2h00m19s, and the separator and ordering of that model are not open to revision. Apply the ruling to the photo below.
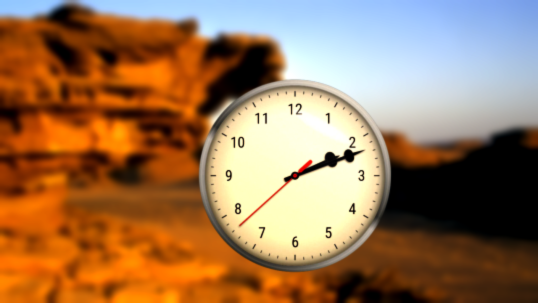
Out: 2h11m38s
